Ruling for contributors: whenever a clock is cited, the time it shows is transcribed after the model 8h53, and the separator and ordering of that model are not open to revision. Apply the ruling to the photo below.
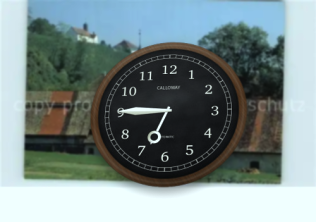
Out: 6h45
